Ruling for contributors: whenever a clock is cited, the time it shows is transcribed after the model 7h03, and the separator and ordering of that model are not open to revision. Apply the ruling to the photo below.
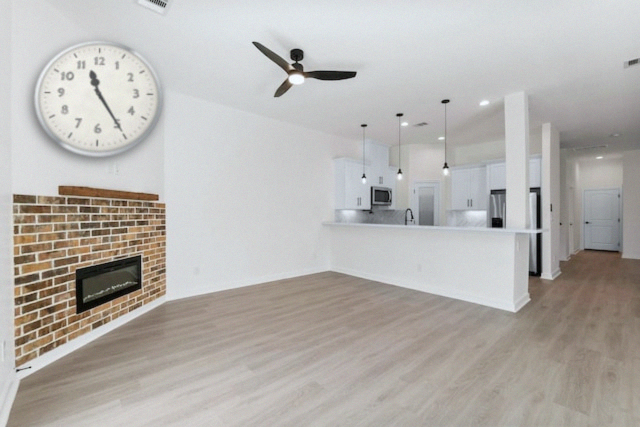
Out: 11h25
